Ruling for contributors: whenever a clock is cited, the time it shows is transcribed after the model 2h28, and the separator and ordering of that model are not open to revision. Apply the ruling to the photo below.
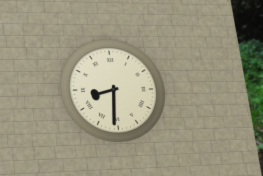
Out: 8h31
